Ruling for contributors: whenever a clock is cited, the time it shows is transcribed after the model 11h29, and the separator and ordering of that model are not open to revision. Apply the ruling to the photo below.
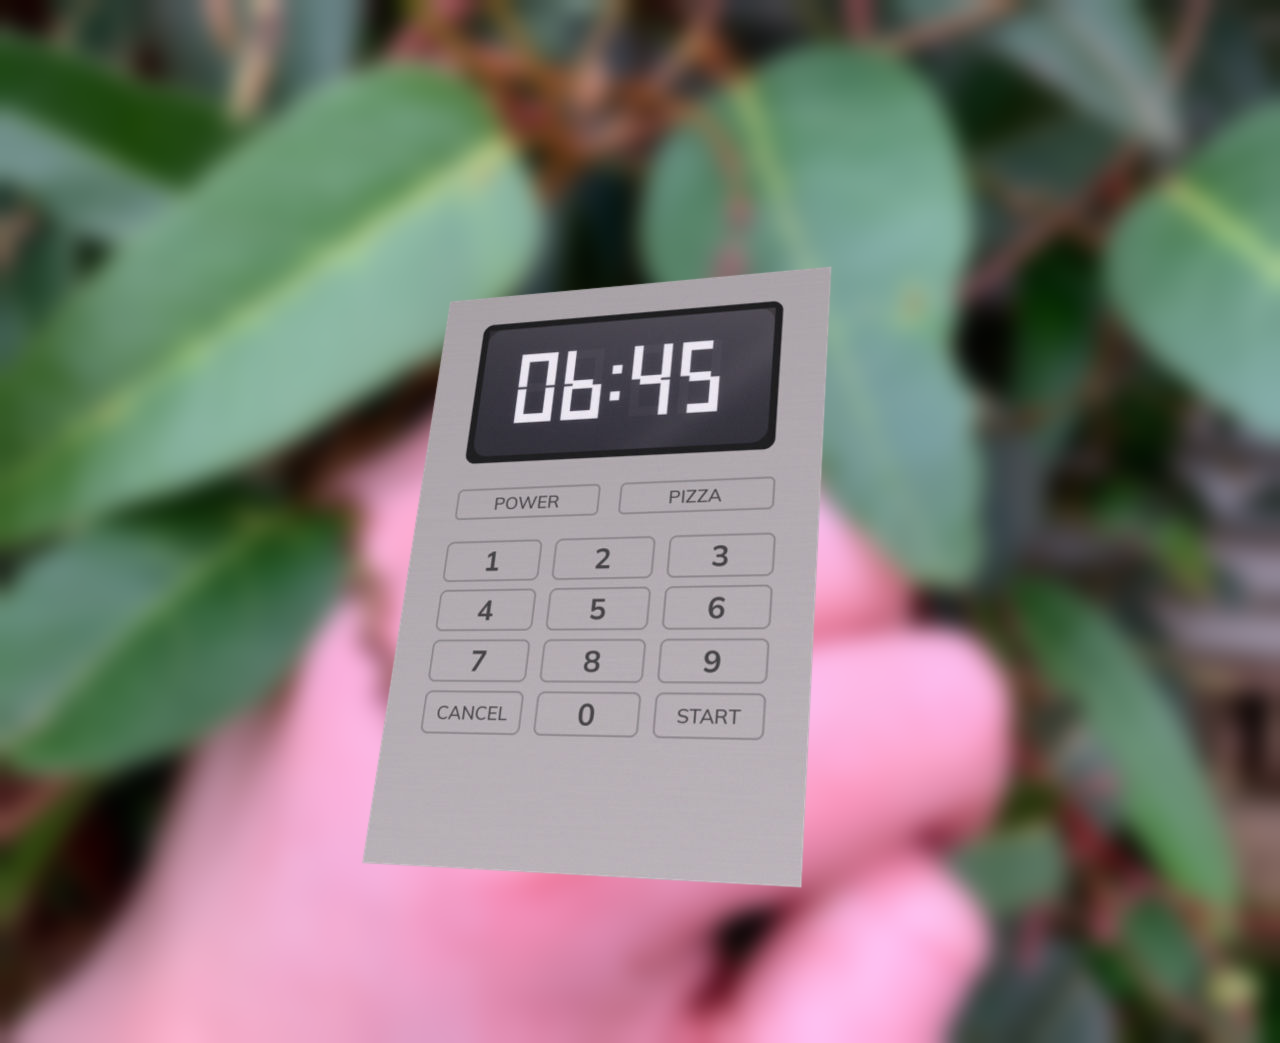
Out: 6h45
